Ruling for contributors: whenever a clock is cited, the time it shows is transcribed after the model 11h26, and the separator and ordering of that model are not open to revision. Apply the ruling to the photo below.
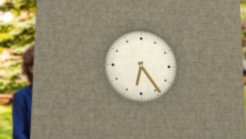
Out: 6h24
